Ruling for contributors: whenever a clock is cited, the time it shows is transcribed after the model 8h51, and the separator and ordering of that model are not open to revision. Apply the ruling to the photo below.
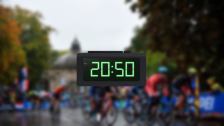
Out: 20h50
